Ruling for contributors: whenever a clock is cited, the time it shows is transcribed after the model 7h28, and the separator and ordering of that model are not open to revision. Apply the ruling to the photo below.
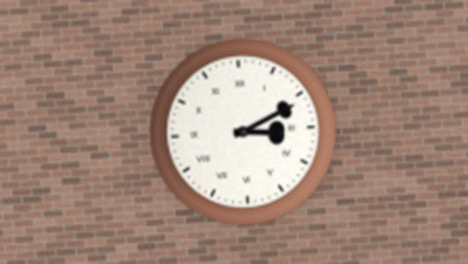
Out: 3h11
